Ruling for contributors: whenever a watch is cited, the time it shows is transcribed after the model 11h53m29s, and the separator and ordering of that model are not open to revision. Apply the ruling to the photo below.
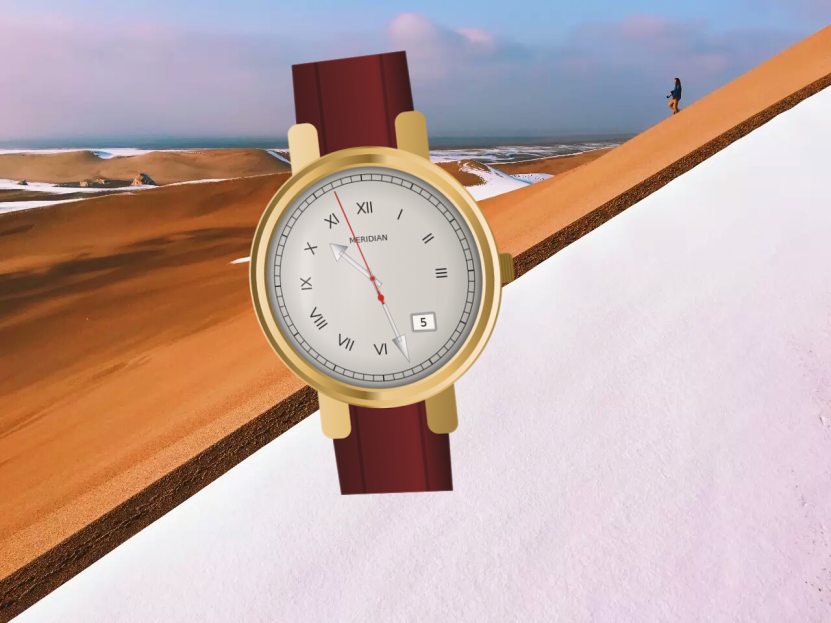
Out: 10h26m57s
